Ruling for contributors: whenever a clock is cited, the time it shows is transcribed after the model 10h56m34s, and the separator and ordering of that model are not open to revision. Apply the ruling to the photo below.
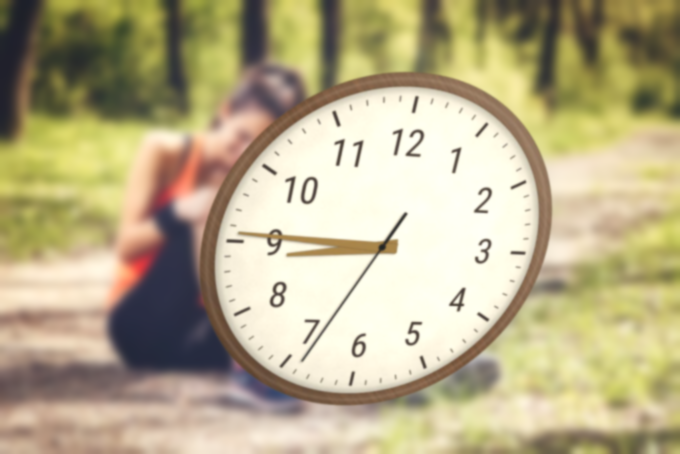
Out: 8h45m34s
